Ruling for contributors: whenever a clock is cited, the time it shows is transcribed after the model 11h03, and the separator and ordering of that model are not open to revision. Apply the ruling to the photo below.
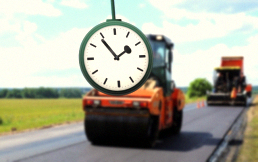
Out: 1h54
